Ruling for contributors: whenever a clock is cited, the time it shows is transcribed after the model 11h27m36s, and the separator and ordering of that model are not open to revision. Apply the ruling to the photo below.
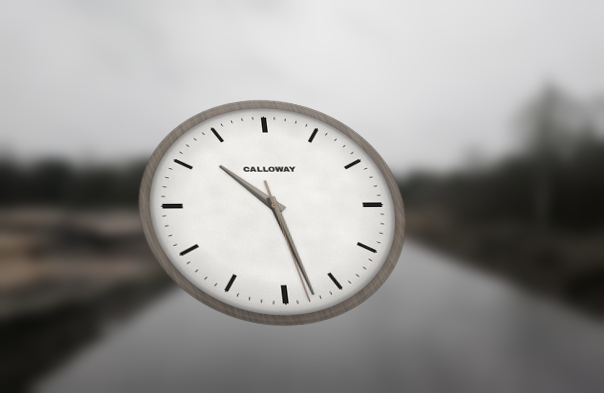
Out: 10h27m28s
